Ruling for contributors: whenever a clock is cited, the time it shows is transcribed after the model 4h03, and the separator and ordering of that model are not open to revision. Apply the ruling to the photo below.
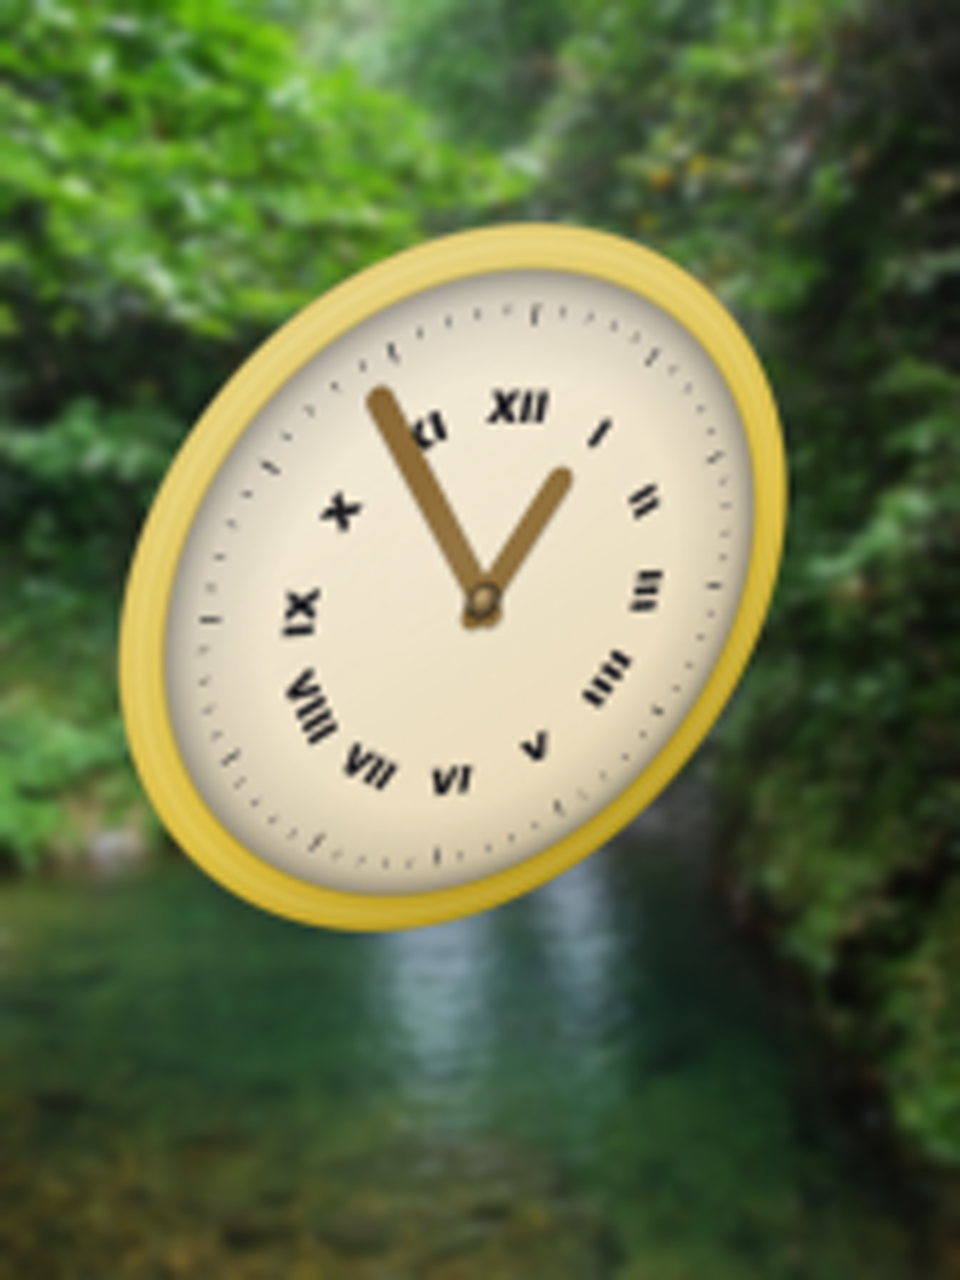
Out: 12h54
